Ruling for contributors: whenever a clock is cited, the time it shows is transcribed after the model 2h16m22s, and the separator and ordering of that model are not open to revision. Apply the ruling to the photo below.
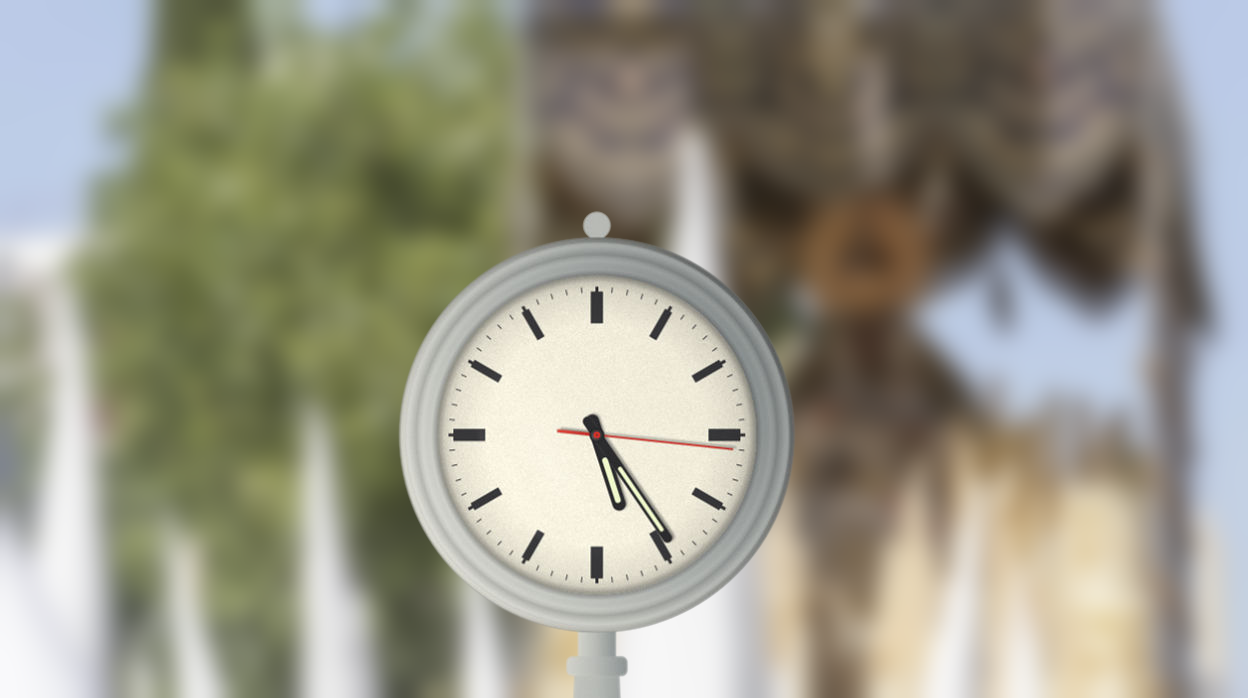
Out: 5h24m16s
